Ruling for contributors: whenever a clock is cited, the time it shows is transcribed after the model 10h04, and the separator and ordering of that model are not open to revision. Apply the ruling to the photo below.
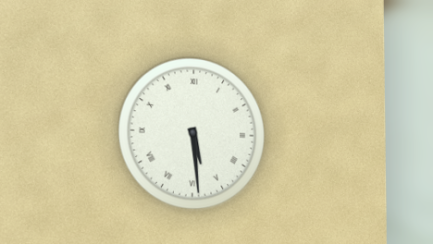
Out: 5h29
